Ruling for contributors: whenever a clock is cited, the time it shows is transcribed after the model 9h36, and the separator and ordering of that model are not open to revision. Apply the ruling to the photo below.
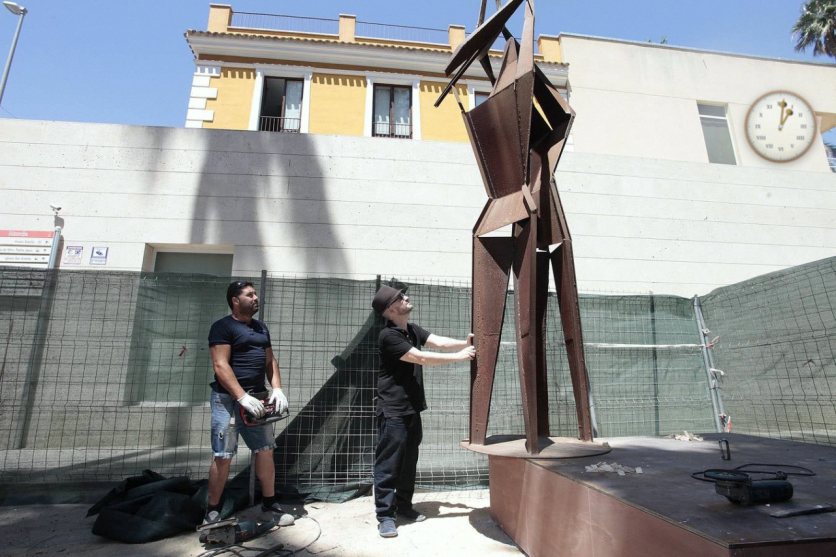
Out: 1h01
